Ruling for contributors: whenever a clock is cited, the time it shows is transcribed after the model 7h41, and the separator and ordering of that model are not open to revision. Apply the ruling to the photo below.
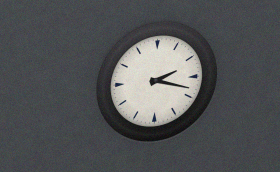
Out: 2h18
